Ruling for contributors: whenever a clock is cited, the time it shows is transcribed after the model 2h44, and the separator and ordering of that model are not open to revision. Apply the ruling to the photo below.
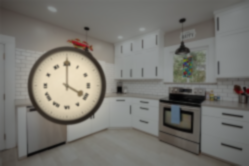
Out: 4h00
